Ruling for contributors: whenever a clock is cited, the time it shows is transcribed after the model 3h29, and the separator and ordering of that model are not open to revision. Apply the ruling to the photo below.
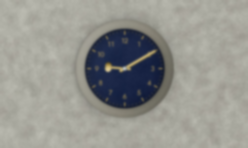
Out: 9h10
